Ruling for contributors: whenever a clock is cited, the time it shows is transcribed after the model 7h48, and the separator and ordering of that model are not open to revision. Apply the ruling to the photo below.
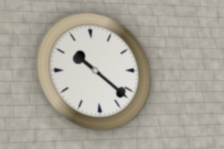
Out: 10h22
